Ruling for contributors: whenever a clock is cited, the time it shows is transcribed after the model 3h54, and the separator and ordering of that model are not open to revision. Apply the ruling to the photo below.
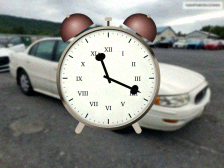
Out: 11h19
